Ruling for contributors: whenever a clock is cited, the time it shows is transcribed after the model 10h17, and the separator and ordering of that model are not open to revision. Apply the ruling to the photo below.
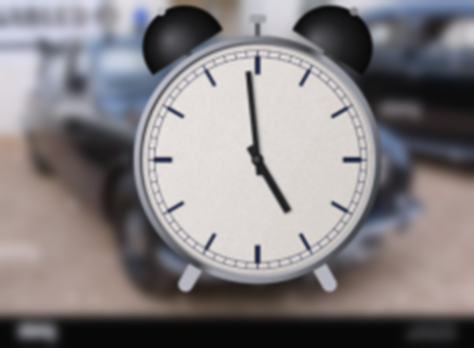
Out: 4h59
